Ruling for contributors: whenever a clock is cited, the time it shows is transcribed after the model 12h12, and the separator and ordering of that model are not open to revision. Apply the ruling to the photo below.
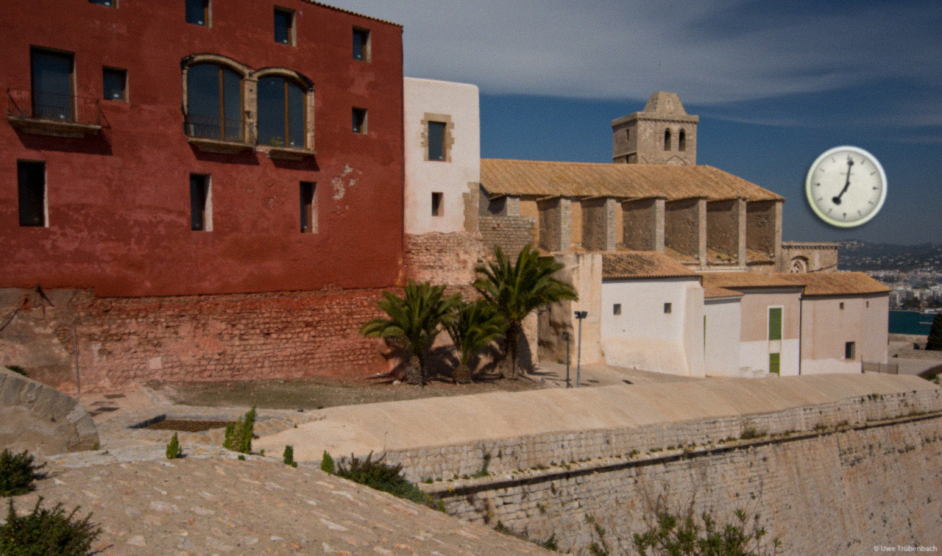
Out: 7h01
